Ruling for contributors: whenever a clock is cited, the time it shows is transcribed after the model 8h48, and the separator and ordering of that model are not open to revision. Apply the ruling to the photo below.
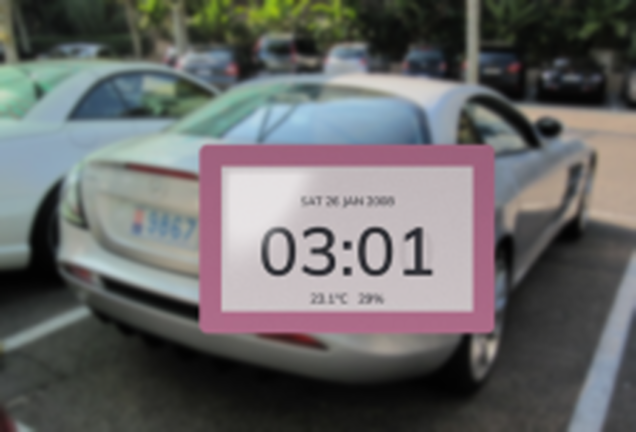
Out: 3h01
